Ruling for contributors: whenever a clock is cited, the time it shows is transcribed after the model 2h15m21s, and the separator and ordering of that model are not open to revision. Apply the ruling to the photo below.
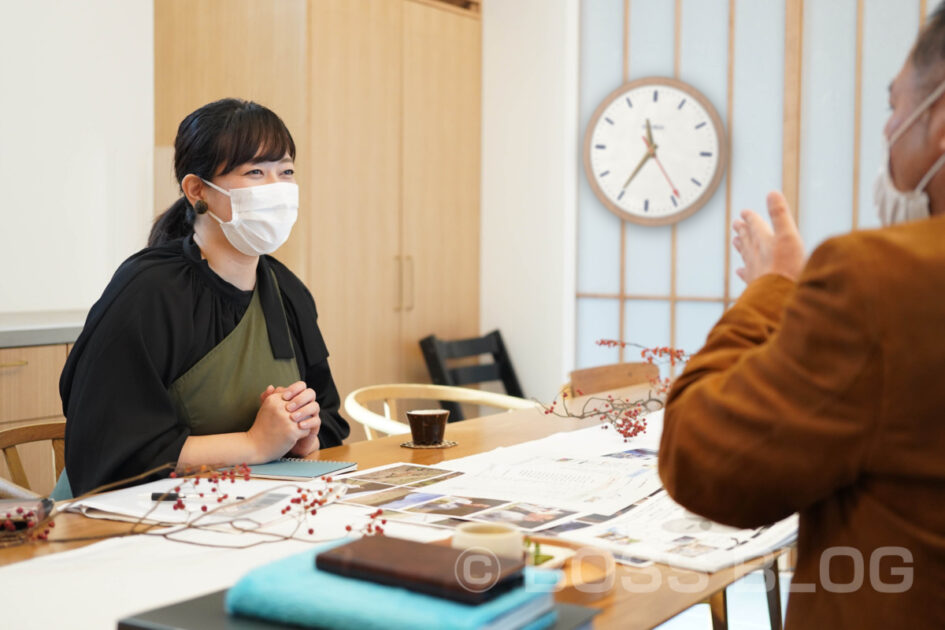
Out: 11h35m24s
